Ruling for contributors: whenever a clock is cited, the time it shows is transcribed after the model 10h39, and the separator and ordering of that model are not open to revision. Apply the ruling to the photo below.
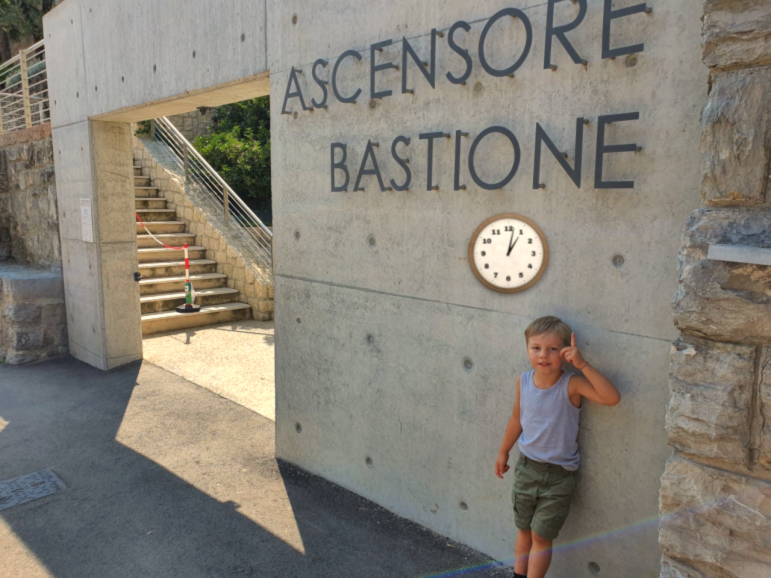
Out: 1h02
